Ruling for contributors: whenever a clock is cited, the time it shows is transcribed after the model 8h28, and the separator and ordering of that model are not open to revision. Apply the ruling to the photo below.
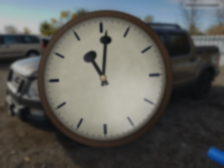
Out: 11h01
